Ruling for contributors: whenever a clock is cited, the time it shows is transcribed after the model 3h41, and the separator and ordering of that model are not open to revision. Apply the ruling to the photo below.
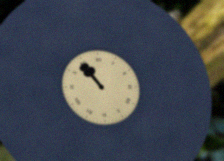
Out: 10h54
